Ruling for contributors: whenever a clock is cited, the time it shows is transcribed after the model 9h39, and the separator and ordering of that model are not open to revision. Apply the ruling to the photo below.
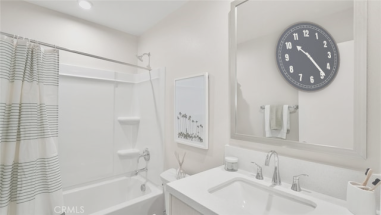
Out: 10h24
